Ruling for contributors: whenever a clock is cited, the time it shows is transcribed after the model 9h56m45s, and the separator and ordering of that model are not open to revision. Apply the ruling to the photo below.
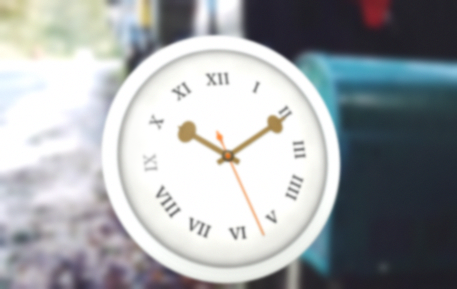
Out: 10h10m27s
